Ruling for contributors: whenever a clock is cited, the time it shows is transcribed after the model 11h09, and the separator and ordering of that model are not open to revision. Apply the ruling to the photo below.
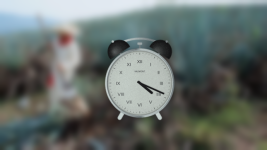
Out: 4h19
